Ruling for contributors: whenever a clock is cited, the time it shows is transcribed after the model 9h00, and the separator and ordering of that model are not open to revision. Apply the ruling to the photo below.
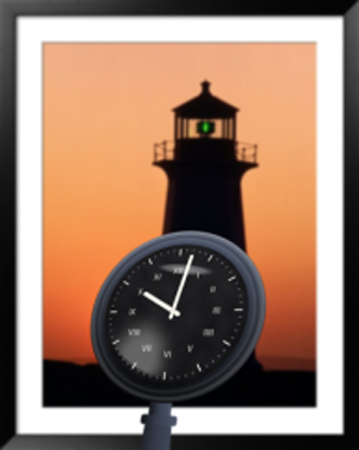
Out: 10h02
